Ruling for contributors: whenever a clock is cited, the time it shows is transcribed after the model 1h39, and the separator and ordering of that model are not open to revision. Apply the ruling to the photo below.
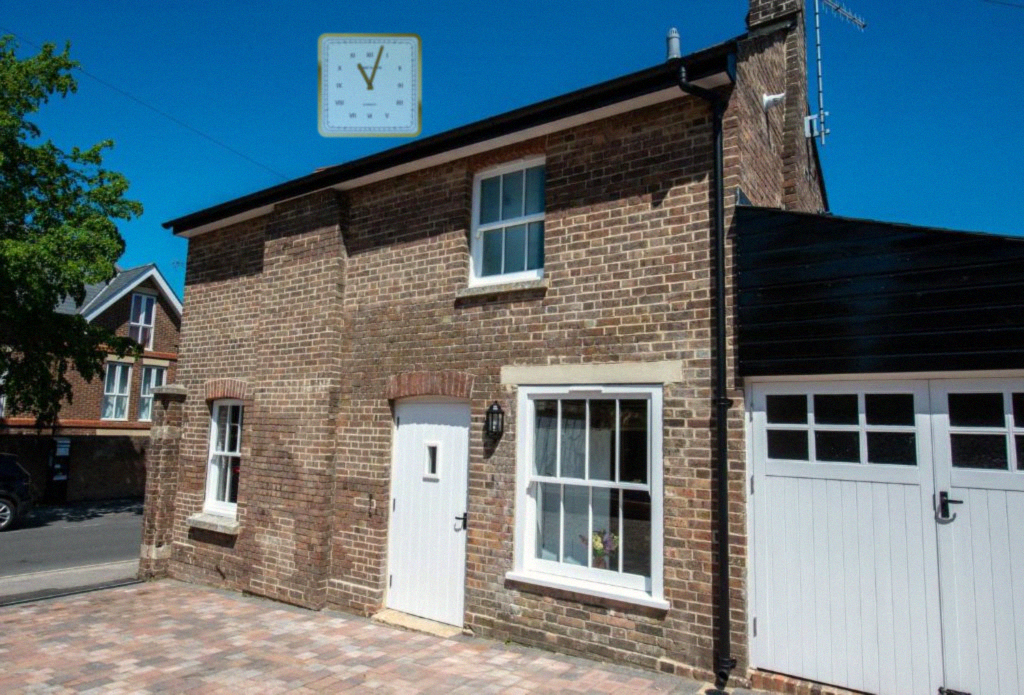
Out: 11h03
